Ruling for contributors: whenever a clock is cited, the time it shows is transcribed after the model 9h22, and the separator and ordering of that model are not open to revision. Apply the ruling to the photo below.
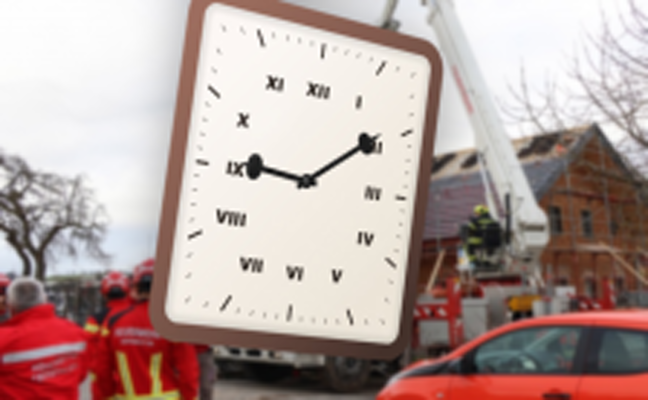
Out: 9h09
